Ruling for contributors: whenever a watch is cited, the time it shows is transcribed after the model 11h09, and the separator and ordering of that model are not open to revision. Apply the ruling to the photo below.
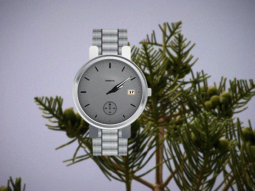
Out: 2h09
